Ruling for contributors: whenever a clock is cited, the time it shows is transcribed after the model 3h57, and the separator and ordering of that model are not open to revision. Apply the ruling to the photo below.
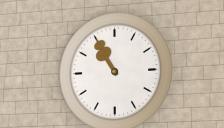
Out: 10h55
